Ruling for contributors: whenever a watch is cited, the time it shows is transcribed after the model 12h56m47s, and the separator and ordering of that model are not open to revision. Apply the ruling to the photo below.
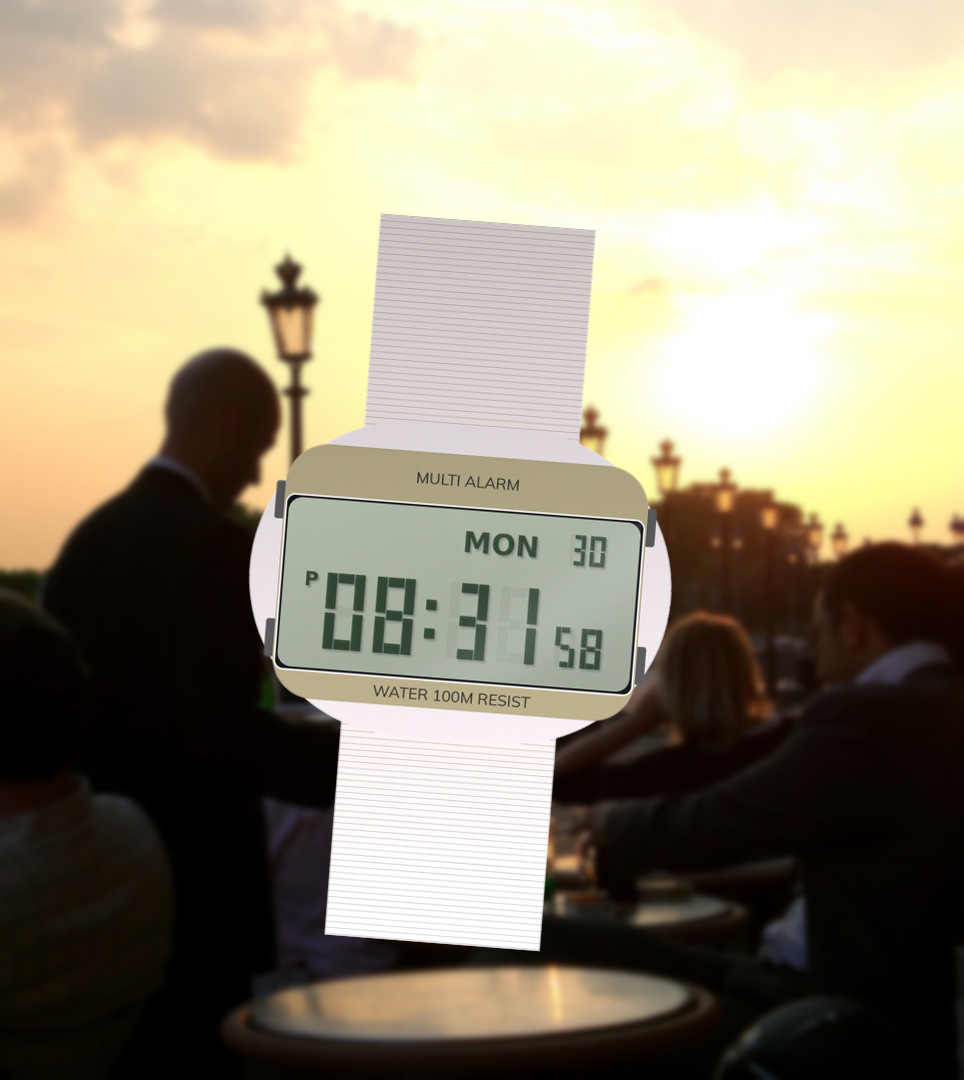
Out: 8h31m58s
